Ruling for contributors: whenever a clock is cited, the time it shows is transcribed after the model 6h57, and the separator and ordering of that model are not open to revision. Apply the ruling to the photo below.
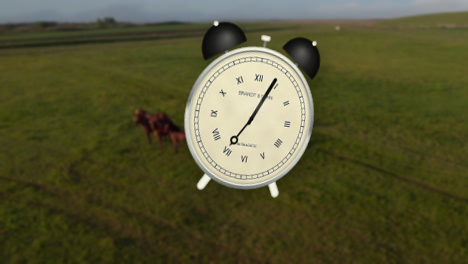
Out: 7h04
